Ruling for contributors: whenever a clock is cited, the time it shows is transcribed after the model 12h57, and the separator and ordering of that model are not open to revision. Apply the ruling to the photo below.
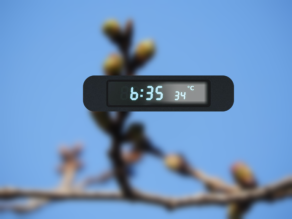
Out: 6h35
